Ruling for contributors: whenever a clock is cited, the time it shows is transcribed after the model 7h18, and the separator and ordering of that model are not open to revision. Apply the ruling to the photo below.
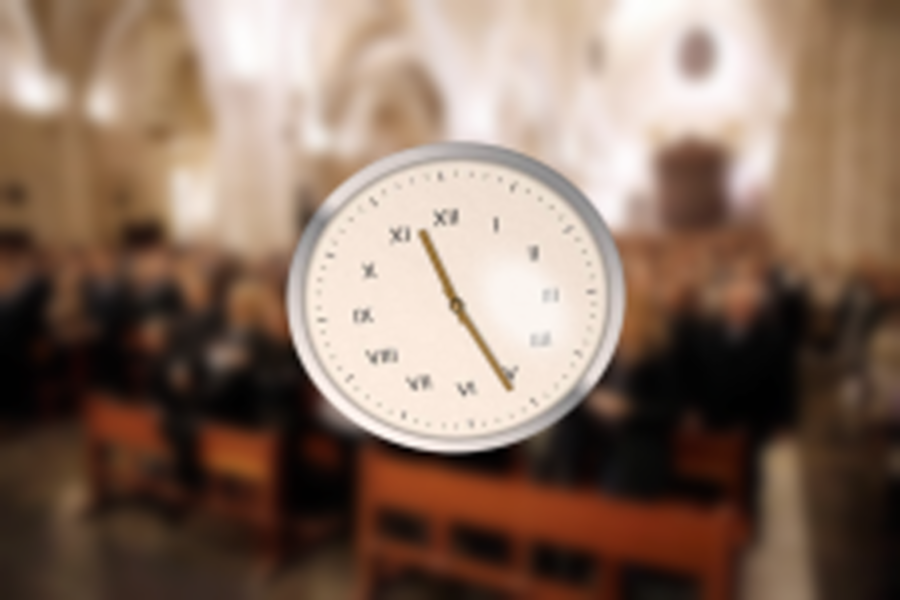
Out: 11h26
